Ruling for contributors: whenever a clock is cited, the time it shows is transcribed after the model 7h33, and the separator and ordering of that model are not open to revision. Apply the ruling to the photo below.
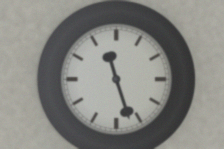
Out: 11h27
